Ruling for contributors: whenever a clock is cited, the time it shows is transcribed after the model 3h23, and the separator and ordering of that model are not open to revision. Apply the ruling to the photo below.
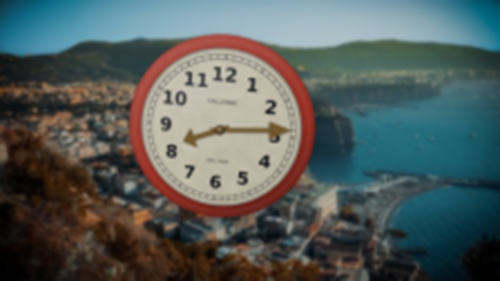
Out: 8h14
